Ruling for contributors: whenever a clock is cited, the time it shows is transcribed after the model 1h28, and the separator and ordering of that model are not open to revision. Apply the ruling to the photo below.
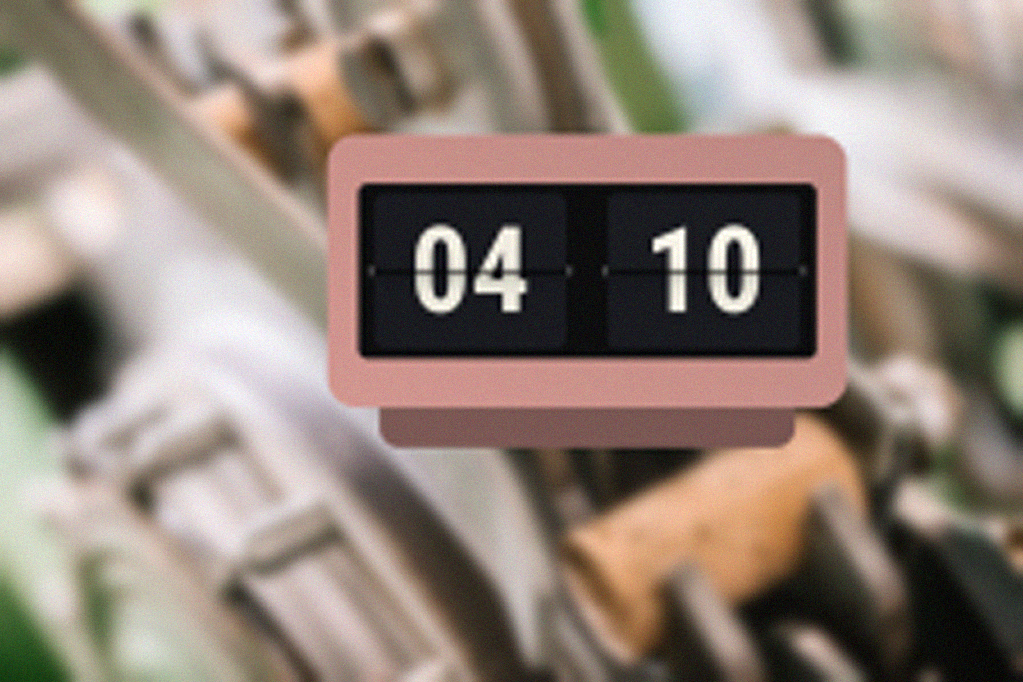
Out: 4h10
